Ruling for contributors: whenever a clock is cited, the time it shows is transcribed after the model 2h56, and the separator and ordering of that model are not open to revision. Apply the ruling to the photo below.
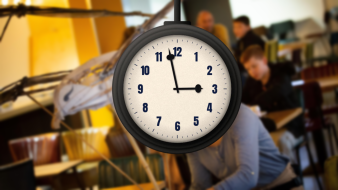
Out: 2h58
